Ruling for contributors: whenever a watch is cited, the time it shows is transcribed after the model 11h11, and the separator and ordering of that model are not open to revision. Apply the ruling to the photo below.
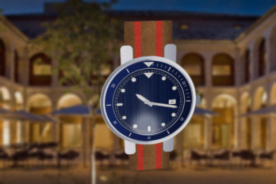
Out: 10h17
